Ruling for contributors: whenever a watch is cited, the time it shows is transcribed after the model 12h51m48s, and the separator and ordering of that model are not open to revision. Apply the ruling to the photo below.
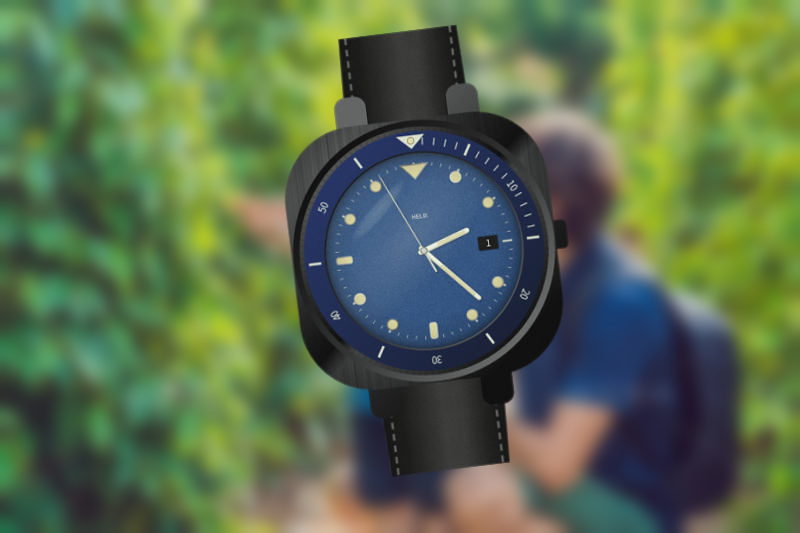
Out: 2h22m56s
